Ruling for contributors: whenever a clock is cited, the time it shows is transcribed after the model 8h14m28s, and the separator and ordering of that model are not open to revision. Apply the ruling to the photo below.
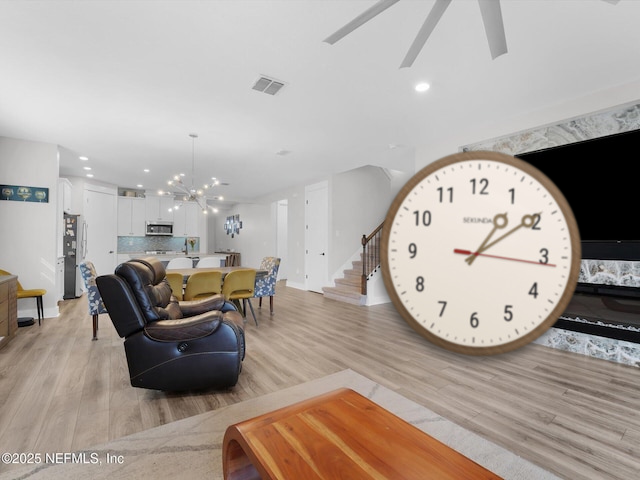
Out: 1h09m16s
